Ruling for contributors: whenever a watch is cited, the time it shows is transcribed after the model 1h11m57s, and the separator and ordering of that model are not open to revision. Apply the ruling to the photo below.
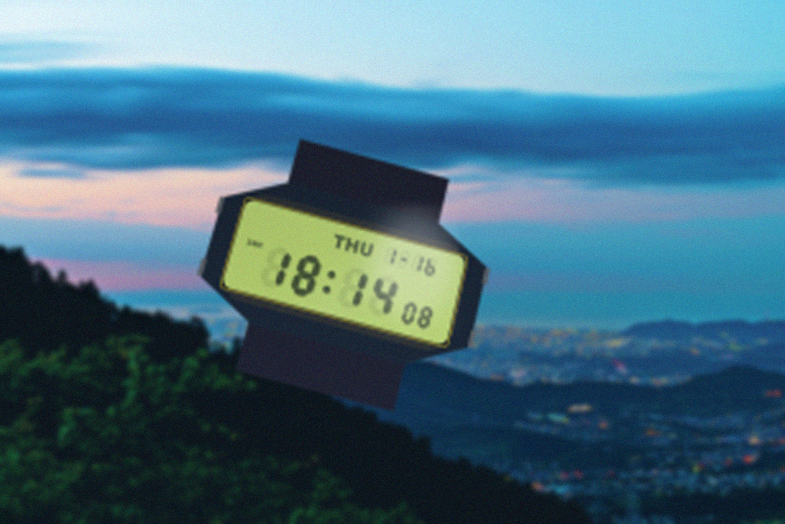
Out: 18h14m08s
